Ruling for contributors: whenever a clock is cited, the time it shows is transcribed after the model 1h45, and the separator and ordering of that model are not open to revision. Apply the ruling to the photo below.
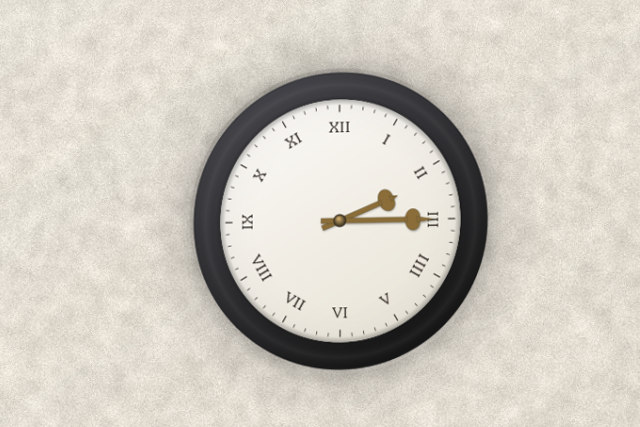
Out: 2h15
